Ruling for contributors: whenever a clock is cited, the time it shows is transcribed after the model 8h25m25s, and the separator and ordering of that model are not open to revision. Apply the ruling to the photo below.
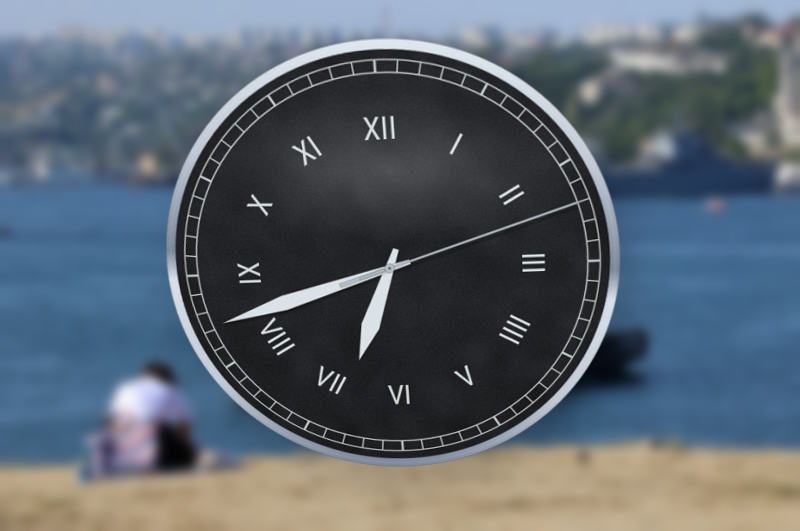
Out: 6h42m12s
